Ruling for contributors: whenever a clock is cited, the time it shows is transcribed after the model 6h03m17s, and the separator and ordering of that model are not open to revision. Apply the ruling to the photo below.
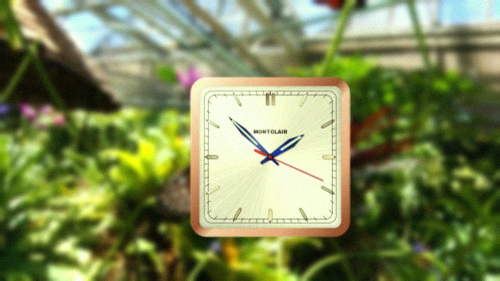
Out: 1h52m19s
